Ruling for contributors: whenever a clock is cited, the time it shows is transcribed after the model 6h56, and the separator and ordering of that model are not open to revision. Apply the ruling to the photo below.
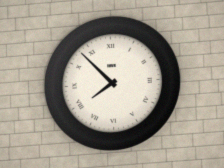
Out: 7h53
